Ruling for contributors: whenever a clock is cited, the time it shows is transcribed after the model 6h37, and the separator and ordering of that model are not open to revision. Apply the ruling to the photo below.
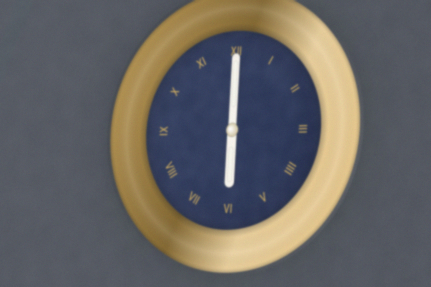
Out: 6h00
